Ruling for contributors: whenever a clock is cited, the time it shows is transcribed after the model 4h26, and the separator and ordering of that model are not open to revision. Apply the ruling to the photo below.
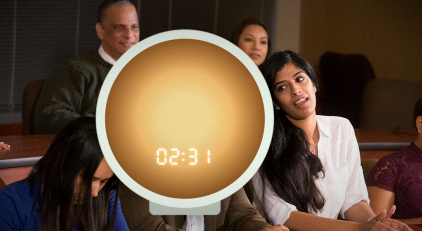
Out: 2h31
